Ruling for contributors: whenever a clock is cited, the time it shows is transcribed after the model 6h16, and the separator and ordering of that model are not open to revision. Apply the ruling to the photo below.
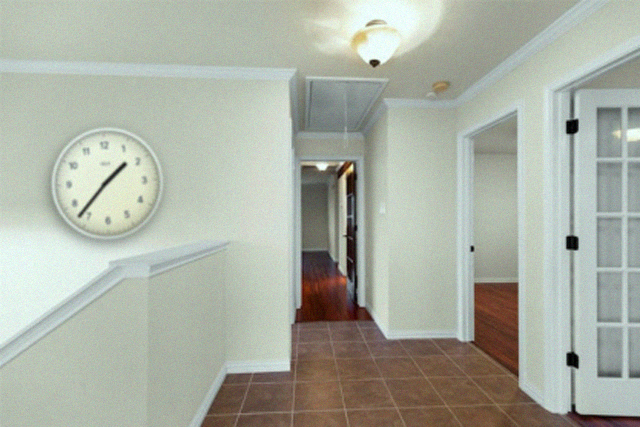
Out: 1h37
